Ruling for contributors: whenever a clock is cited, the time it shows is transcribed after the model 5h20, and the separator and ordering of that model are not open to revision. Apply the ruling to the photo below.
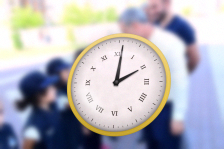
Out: 2h01
